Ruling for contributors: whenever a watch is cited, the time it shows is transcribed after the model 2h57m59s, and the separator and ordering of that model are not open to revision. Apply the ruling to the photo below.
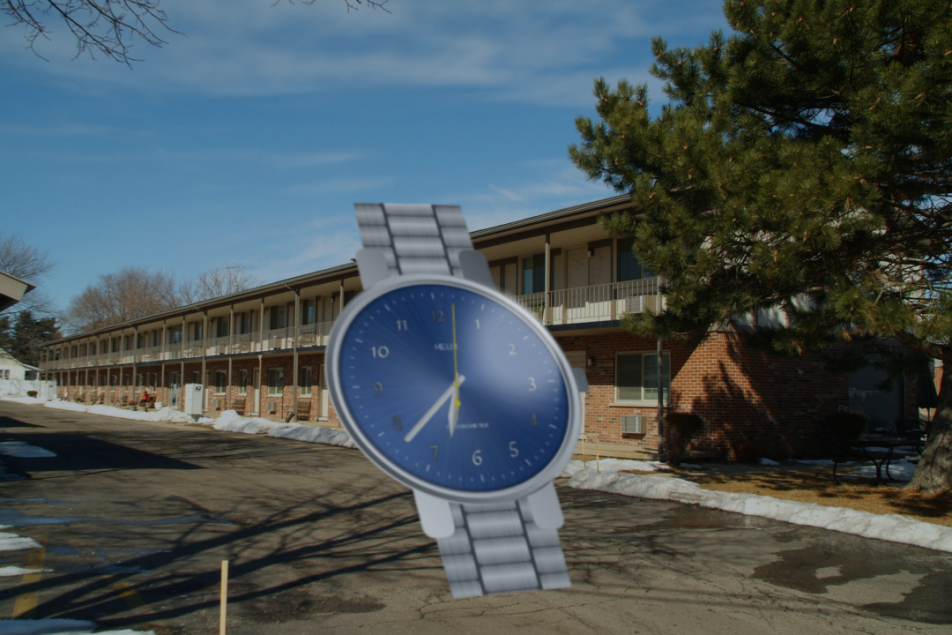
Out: 6h38m02s
